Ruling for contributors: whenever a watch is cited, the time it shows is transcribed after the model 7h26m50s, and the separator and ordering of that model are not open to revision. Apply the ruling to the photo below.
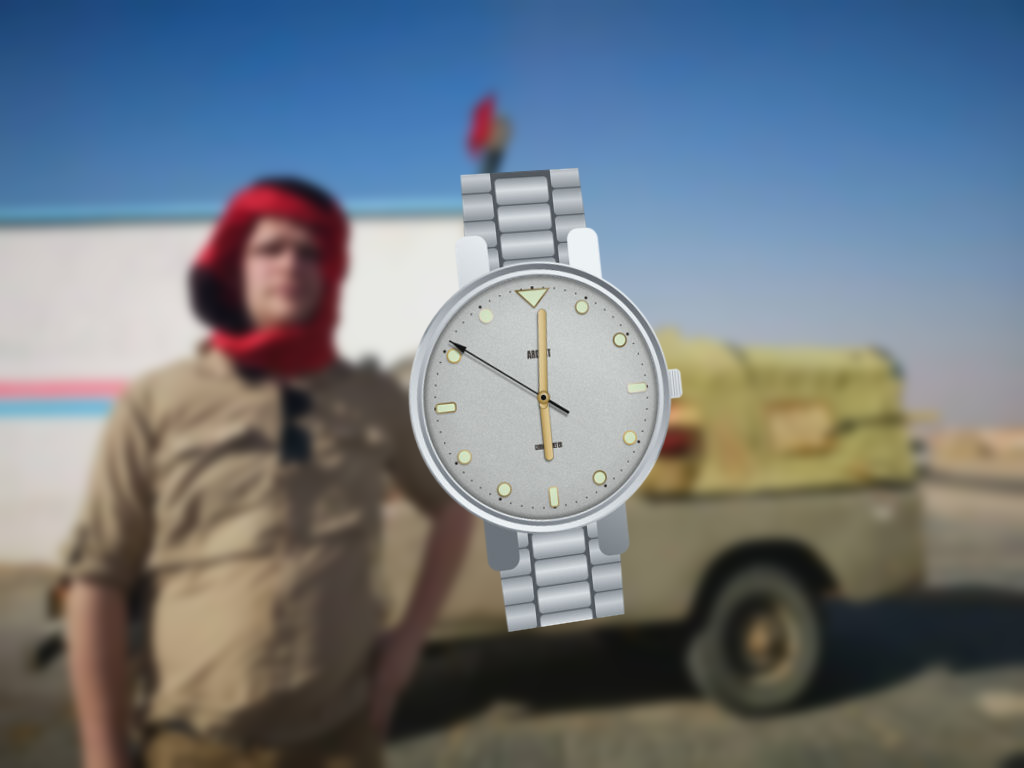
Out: 6h00m51s
